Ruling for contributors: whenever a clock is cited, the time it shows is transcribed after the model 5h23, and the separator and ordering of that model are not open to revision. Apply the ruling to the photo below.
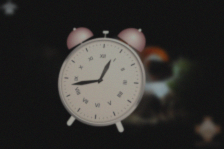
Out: 12h43
